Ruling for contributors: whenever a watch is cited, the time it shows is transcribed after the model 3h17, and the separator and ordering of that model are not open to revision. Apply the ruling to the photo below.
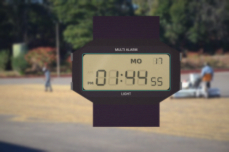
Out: 1h44
